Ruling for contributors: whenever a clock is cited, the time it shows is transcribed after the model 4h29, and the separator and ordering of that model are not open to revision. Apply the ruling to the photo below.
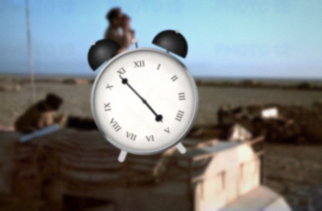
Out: 4h54
